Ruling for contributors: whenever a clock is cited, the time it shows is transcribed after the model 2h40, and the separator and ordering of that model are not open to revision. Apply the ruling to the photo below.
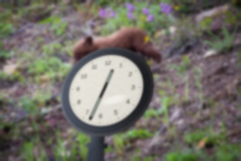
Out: 12h33
